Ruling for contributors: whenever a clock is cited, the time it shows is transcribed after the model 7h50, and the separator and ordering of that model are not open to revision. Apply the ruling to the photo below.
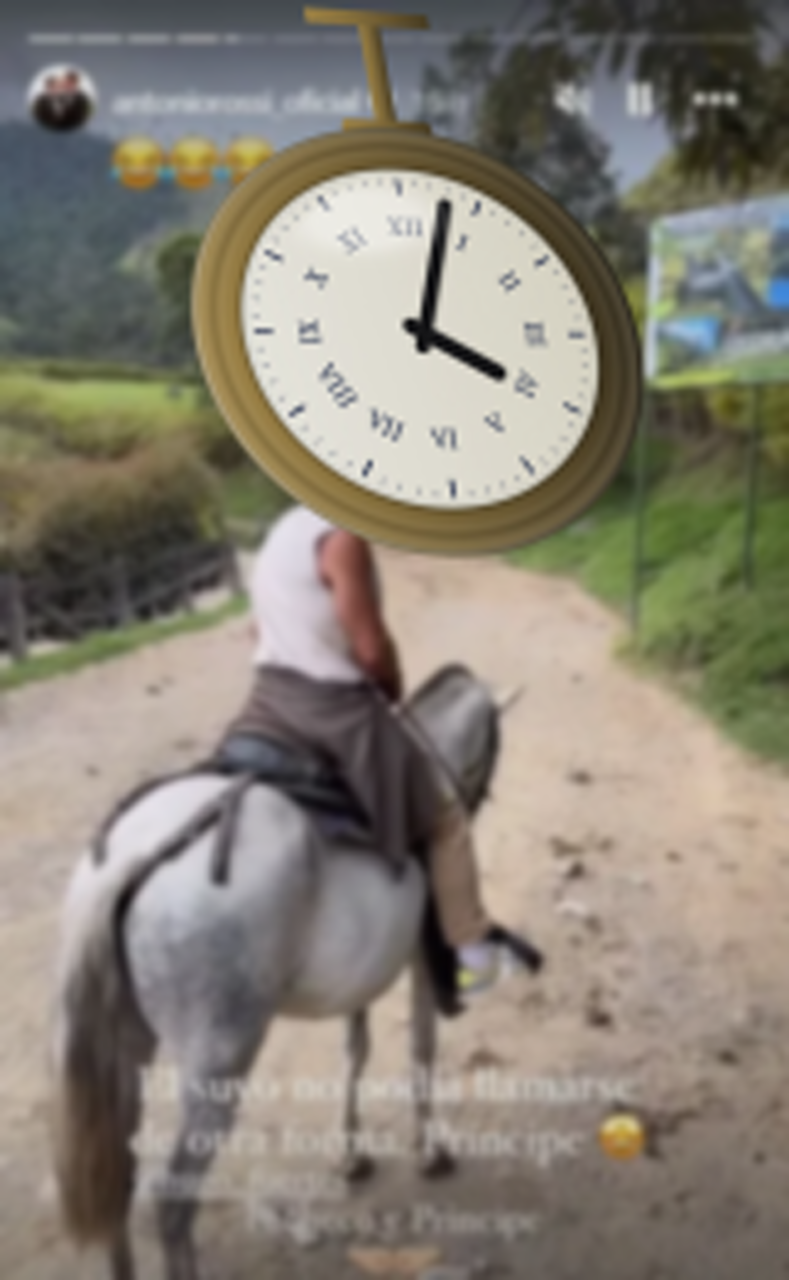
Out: 4h03
